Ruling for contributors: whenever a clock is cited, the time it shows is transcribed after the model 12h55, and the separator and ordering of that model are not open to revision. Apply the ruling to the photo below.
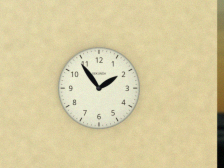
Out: 1h54
